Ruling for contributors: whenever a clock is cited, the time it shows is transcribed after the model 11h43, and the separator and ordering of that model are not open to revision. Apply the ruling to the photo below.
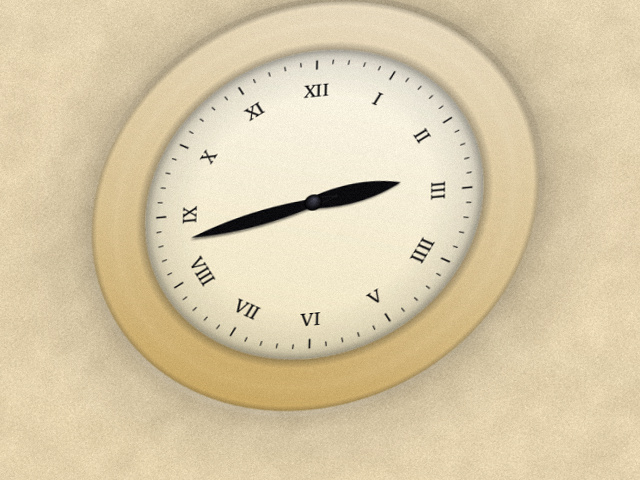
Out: 2h43
